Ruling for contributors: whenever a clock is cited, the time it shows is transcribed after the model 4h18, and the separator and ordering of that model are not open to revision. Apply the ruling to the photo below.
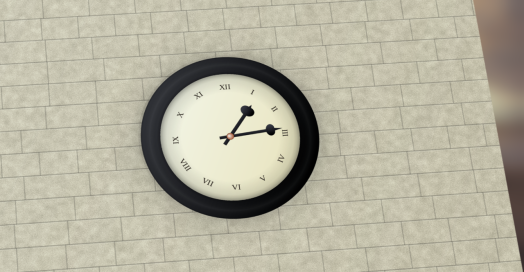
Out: 1h14
